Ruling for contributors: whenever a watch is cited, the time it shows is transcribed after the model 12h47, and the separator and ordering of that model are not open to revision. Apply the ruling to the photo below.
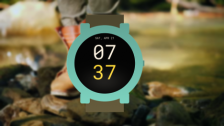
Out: 7h37
